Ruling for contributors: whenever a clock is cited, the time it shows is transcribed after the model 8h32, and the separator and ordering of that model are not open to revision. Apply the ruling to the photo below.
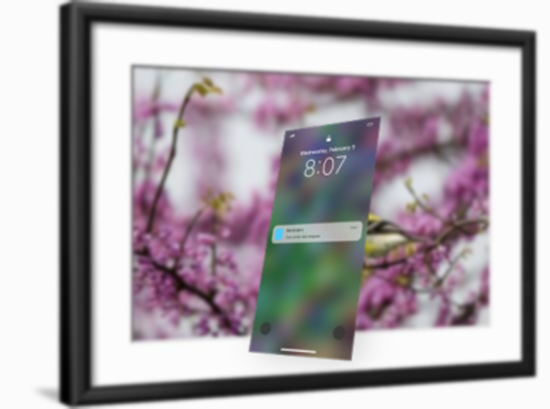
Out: 8h07
